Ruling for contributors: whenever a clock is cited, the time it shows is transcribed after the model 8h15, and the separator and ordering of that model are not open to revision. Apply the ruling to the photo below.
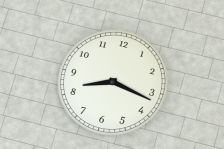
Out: 8h17
